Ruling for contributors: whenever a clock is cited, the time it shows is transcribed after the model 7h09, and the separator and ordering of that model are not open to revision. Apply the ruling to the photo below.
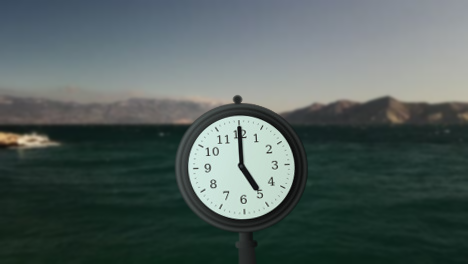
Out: 5h00
